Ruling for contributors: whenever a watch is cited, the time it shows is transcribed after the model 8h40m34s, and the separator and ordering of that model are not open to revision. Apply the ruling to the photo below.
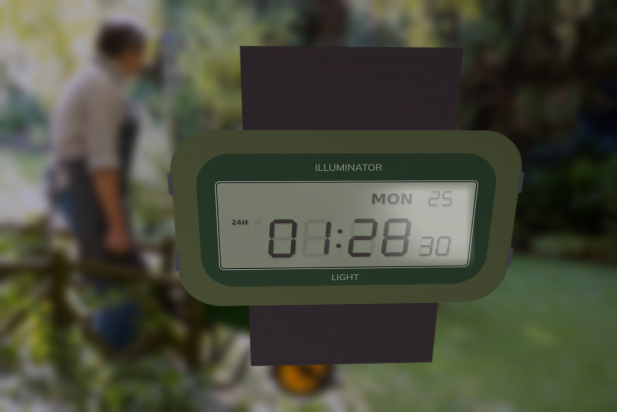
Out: 1h28m30s
